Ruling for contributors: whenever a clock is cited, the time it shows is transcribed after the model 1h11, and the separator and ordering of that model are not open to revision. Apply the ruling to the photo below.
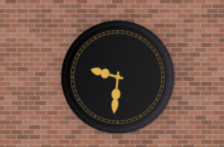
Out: 9h31
